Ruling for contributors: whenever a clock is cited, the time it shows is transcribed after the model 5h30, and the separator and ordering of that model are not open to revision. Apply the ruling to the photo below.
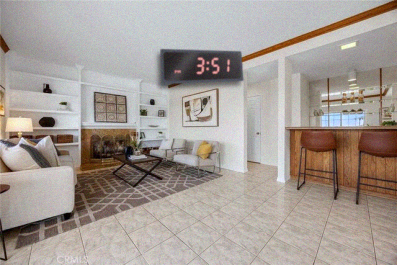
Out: 3h51
